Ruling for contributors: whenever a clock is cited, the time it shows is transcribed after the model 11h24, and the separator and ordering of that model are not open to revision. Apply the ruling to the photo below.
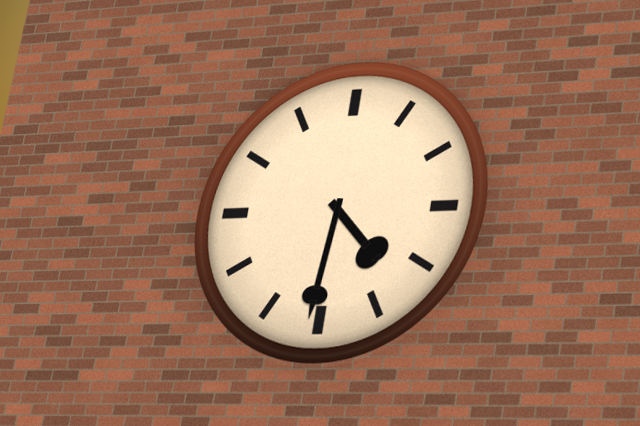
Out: 4h31
